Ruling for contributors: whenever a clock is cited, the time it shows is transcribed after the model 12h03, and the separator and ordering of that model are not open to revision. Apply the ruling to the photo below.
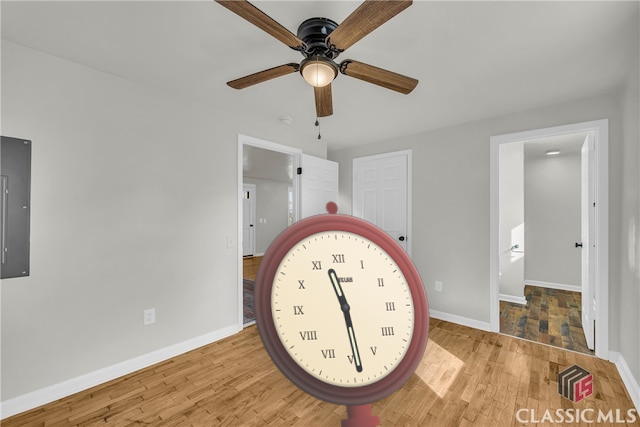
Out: 11h29
